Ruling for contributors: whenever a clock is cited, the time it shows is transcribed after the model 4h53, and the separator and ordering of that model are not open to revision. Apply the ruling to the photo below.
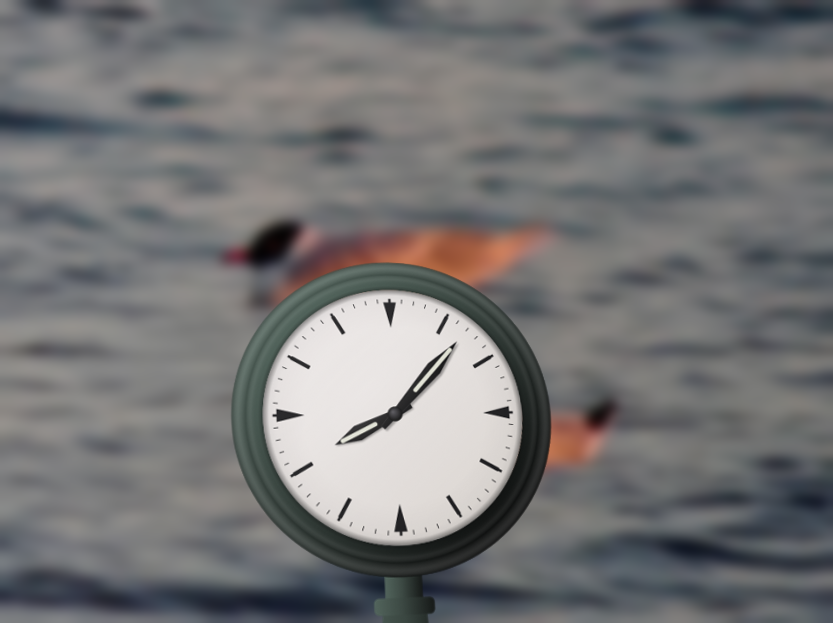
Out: 8h07
